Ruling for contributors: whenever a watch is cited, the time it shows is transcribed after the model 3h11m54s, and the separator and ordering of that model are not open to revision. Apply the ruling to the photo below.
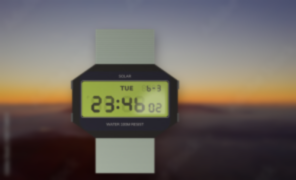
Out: 23h46m02s
